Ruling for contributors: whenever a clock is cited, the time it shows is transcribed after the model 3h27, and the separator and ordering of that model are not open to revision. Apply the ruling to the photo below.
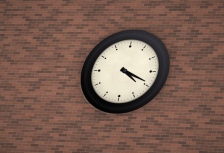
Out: 4h19
